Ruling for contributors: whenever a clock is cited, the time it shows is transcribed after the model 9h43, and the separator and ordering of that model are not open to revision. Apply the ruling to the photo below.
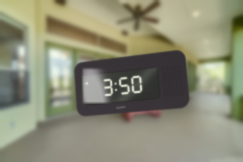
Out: 3h50
